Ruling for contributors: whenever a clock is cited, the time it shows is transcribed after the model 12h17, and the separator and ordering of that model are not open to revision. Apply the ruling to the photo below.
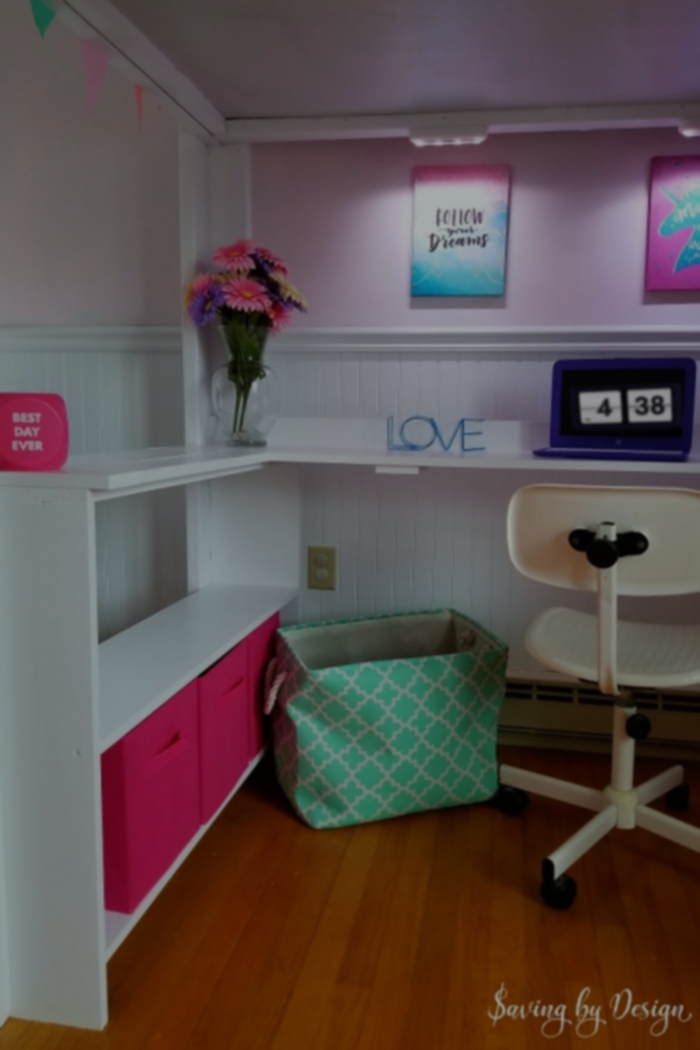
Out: 4h38
